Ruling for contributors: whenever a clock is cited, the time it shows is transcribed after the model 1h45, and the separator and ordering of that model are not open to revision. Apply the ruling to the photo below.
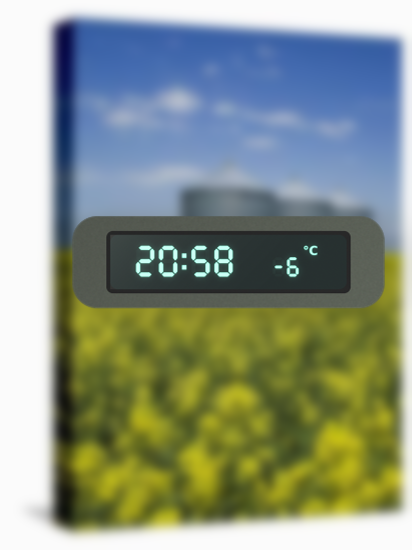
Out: 20h58
